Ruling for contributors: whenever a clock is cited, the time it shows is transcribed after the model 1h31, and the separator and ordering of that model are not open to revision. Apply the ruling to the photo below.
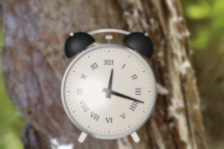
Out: 12h18
